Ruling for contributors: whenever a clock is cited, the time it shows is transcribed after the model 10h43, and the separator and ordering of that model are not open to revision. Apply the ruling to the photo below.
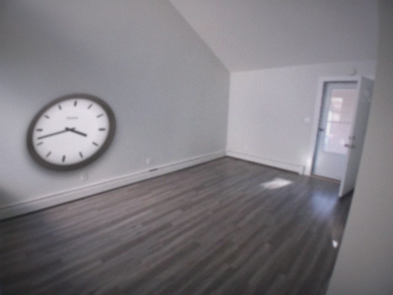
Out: 3h42
